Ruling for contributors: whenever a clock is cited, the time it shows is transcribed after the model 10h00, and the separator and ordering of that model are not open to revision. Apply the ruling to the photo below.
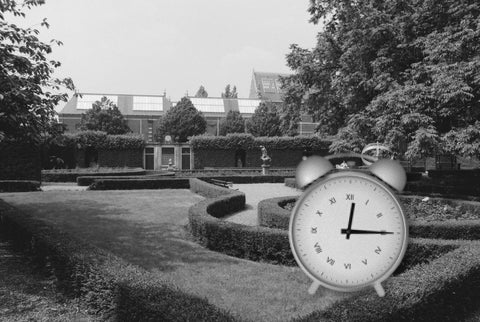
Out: 12h15
